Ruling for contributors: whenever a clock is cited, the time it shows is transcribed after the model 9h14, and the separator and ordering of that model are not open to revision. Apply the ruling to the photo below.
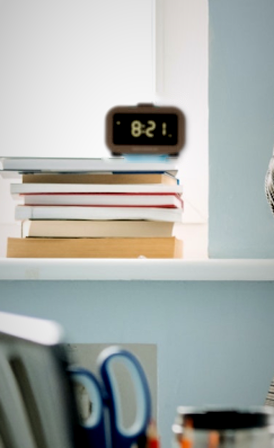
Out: 8h21
